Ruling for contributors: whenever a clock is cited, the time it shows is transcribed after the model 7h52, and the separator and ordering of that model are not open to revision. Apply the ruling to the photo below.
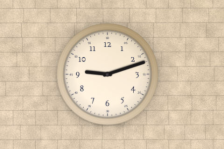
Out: 9h12
